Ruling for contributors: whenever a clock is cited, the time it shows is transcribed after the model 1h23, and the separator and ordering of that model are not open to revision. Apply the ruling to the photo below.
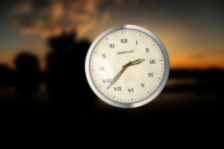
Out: 2h38
